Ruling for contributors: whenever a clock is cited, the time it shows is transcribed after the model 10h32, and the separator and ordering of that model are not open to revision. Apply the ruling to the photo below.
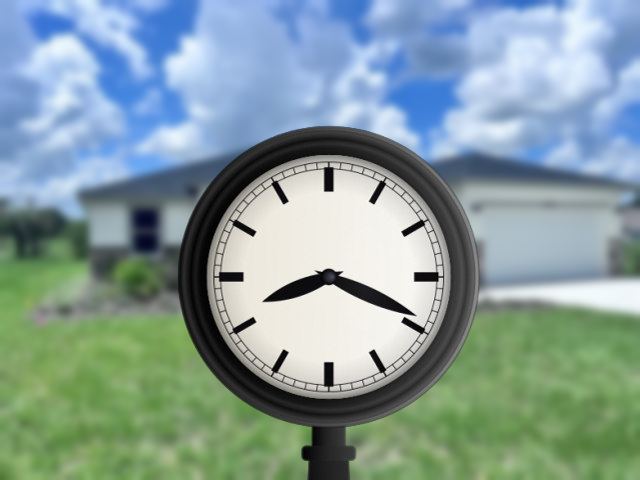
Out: 8h19
